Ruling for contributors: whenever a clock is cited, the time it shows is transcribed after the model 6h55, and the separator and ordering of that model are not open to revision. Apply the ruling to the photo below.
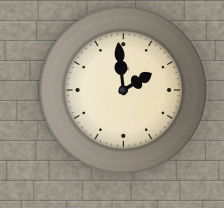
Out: 1h59
